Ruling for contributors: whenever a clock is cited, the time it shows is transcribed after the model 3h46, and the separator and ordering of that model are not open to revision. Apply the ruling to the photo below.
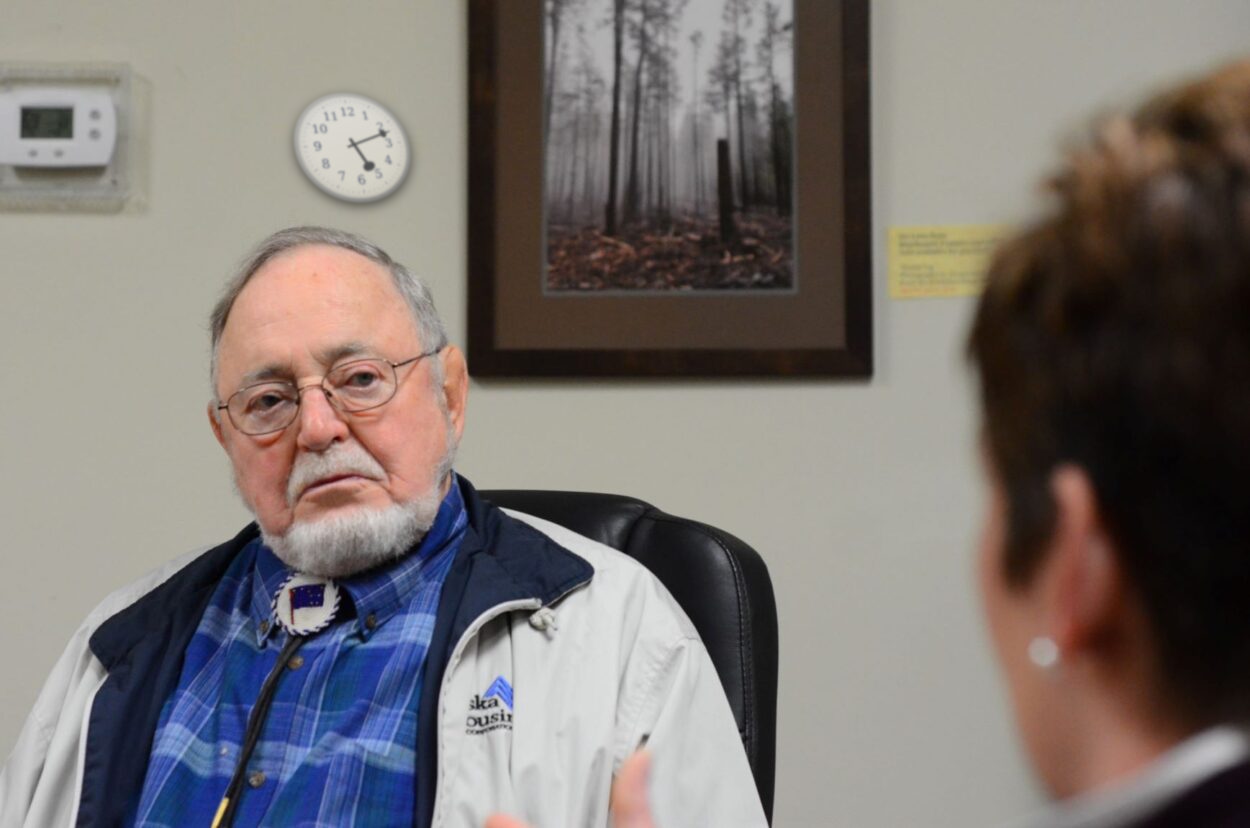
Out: 5h12
